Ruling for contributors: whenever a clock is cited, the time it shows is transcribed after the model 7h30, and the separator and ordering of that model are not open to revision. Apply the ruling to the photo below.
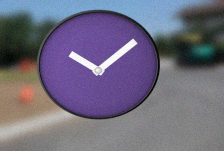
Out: 10h08
